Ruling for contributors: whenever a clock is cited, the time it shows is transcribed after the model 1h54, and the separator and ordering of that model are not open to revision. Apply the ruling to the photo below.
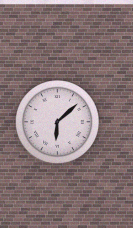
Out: 6h08
